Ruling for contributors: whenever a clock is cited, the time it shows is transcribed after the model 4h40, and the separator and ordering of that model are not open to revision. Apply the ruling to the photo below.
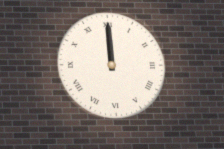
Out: 12h00
